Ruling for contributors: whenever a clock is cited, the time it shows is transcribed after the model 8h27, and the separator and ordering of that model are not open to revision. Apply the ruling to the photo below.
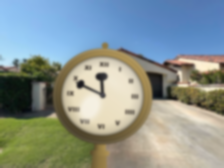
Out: 11h49
